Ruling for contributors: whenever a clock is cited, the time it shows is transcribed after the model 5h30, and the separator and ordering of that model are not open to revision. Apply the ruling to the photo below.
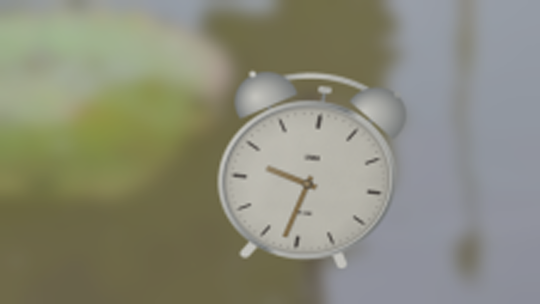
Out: 9h32
